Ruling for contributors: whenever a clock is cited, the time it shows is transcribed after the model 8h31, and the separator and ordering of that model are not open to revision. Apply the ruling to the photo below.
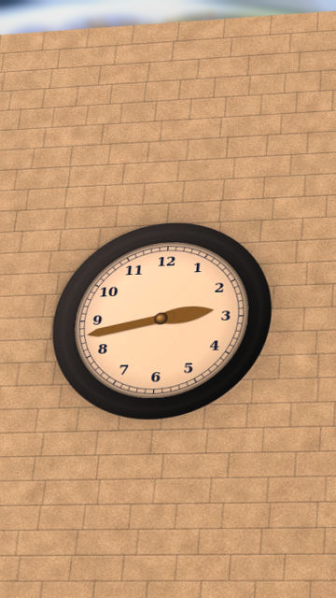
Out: 2h43
